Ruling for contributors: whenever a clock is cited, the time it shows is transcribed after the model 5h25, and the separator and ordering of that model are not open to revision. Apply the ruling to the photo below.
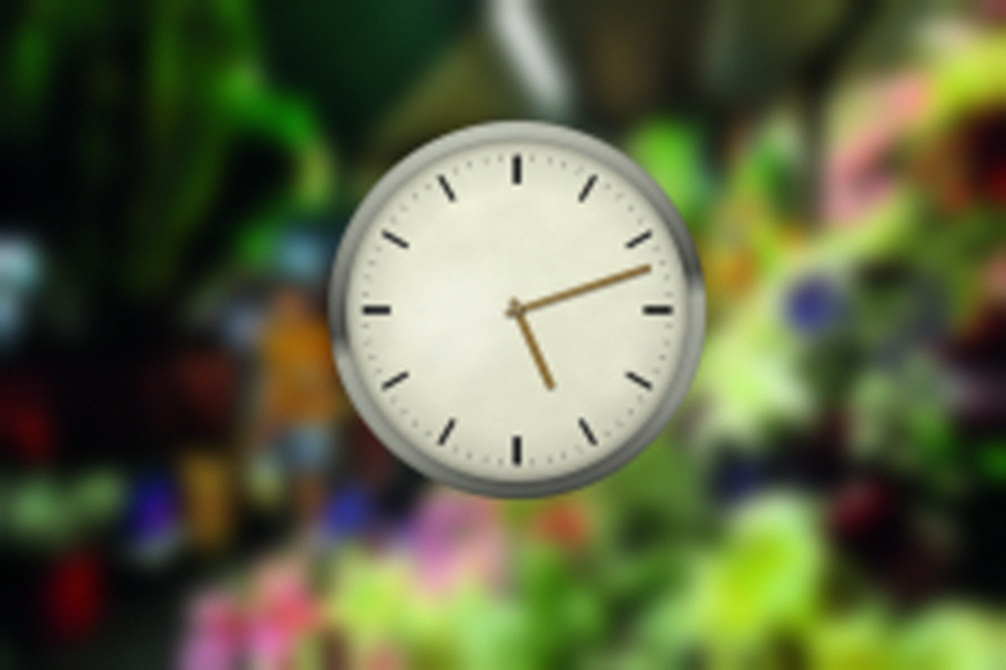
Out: 5h12
